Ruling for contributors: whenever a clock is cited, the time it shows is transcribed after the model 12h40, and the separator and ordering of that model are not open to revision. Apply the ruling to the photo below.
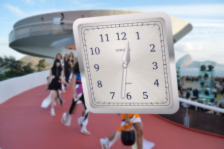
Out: 12h32
